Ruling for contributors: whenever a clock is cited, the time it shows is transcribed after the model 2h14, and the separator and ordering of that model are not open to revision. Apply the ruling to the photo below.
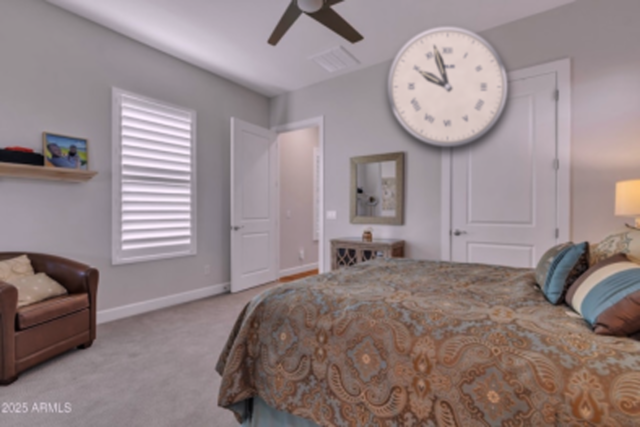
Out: 9h57
